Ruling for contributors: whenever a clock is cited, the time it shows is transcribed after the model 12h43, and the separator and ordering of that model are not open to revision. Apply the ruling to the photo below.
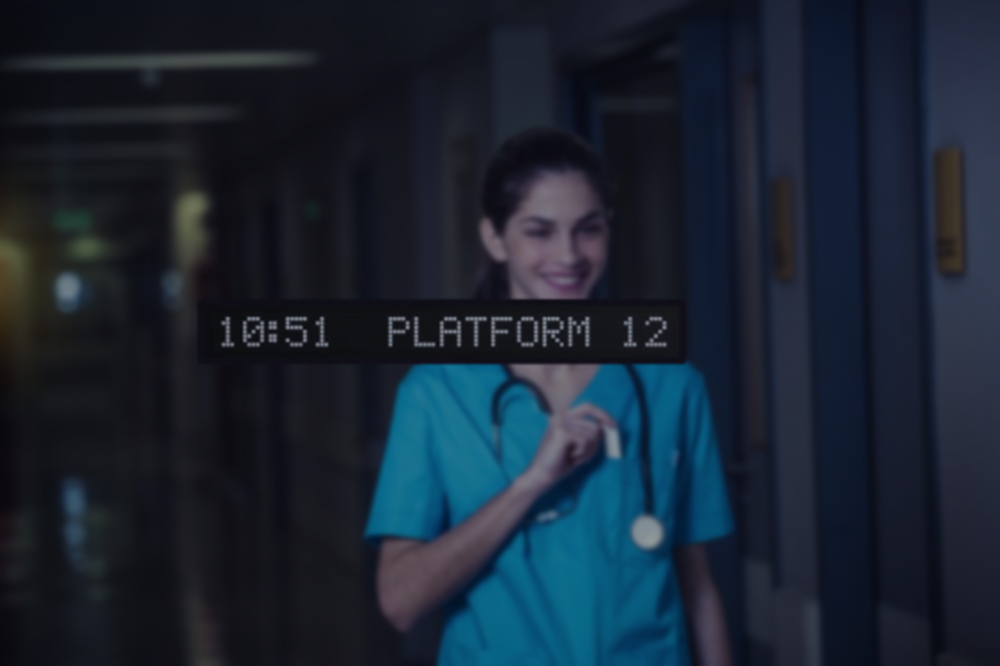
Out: 10h51
